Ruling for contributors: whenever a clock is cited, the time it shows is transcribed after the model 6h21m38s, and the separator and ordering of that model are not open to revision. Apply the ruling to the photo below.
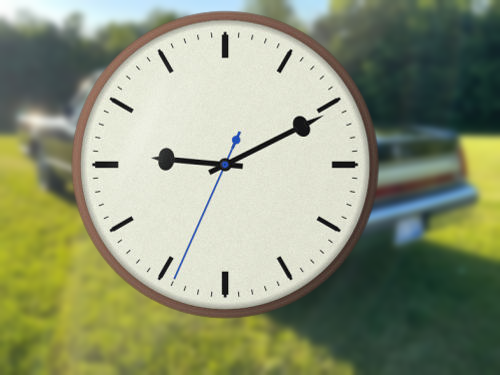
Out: 9h10m34s
